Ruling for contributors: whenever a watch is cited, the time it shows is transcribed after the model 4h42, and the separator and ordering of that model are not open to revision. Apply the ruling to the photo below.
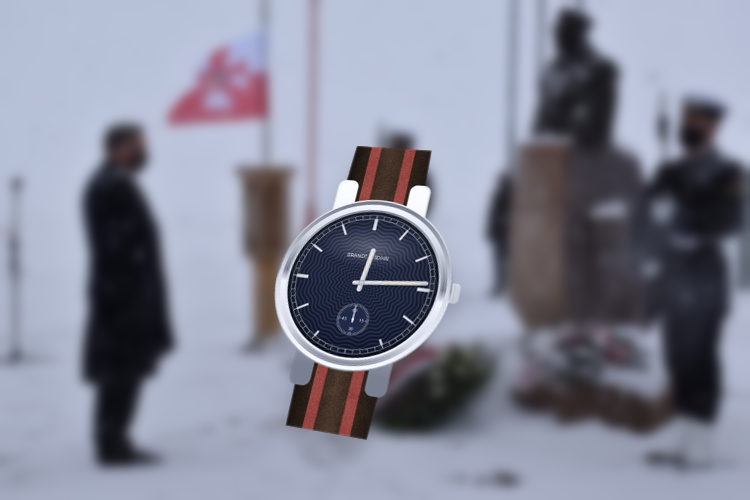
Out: 12h14
